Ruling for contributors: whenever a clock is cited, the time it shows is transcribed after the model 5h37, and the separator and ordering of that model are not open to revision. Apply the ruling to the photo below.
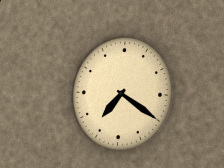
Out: 7h20
